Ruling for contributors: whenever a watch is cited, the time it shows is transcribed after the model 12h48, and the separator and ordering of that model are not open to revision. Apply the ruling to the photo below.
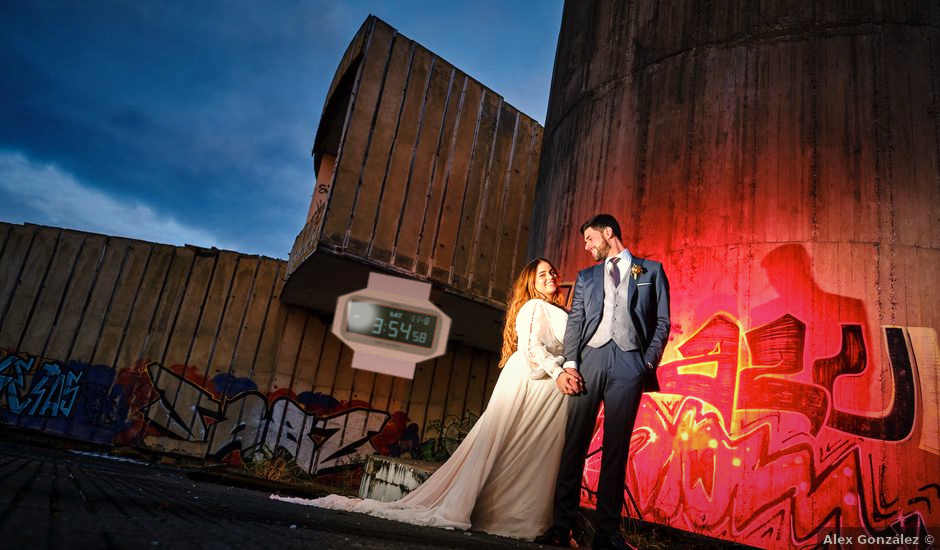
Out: 3h54
